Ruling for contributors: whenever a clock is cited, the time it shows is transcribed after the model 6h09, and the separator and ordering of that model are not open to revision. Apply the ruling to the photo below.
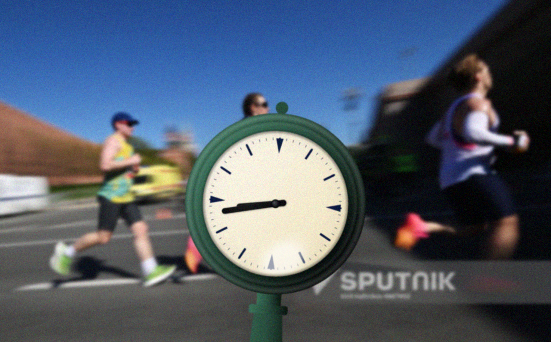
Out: 8h43
